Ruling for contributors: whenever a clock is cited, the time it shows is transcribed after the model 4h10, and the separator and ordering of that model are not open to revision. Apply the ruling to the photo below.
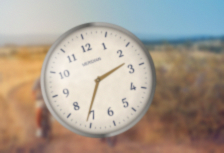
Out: 2h36
